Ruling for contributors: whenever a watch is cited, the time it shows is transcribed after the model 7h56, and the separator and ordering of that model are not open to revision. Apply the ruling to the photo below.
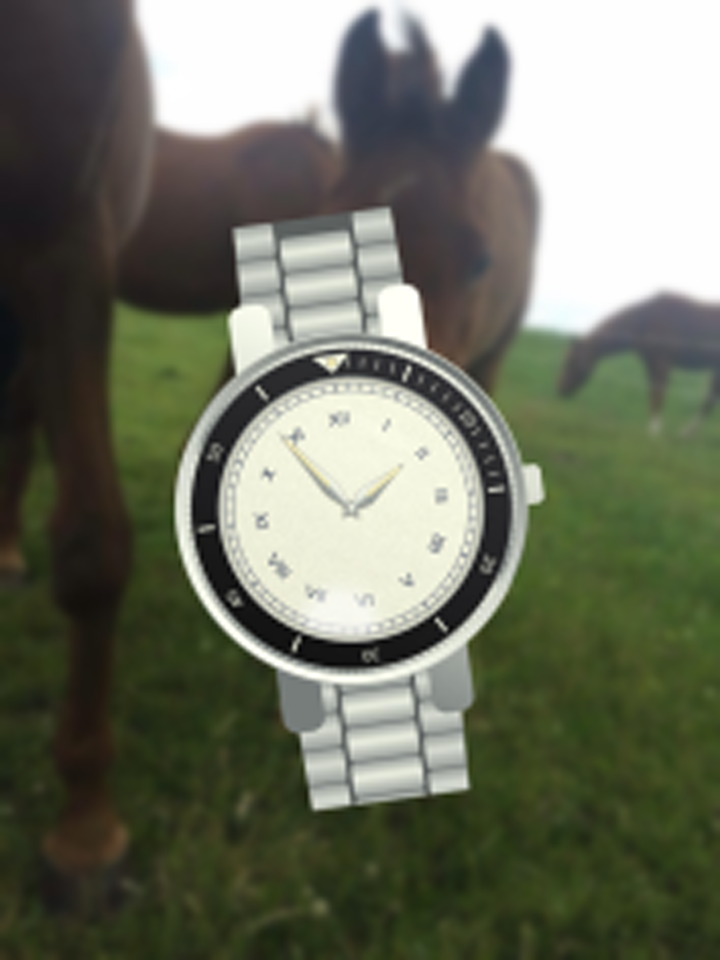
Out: 1h54
